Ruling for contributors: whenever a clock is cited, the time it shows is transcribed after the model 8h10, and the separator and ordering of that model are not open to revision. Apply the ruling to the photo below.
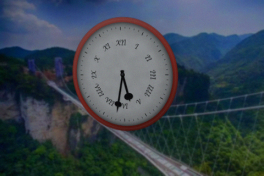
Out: 5h32
